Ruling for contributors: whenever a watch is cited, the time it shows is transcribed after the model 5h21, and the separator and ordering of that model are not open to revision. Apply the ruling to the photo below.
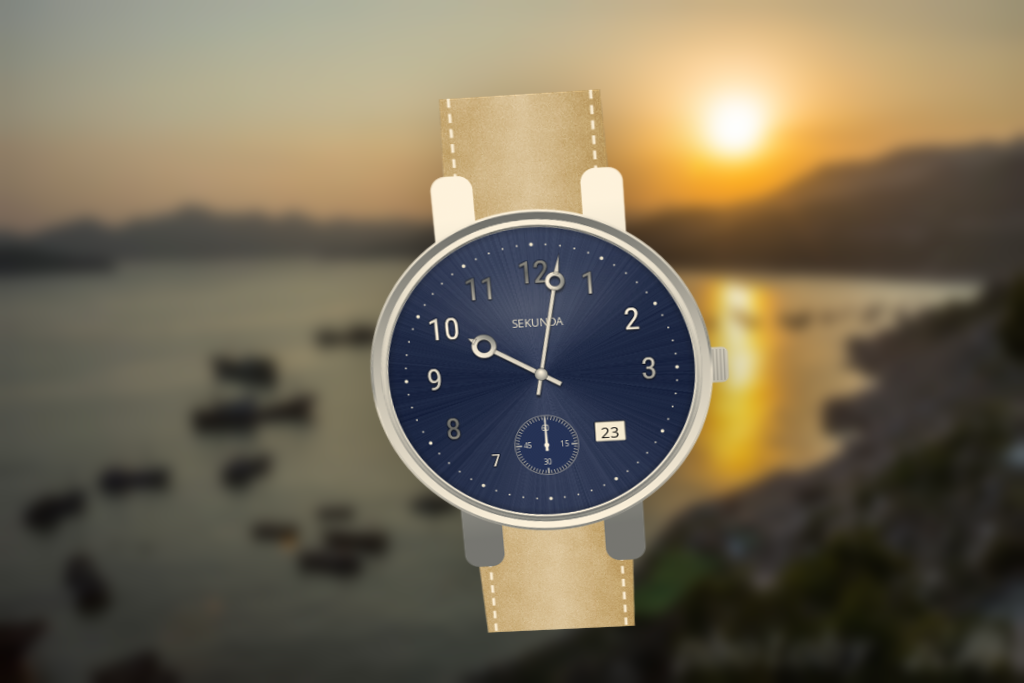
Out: 10h02
